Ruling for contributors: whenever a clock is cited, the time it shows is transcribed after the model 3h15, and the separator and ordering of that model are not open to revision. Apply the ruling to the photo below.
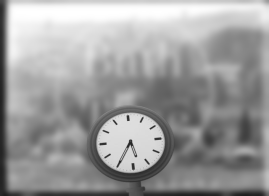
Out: 5h35
